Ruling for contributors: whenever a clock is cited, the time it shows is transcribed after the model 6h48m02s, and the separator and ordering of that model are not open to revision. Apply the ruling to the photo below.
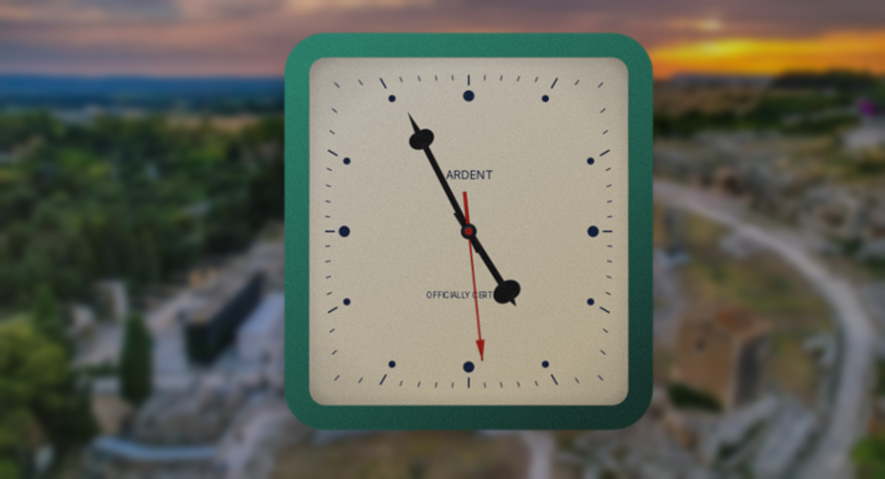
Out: 4h55m29s
